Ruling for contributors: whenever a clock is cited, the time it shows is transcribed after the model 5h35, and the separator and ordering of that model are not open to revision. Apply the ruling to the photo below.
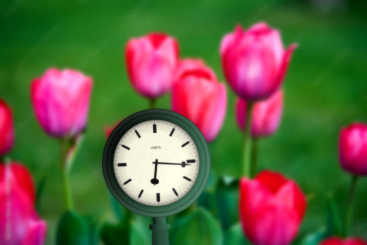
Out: 6h16
